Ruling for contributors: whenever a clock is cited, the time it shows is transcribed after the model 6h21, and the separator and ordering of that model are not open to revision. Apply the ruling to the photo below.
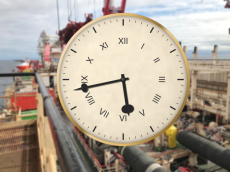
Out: 5h43
